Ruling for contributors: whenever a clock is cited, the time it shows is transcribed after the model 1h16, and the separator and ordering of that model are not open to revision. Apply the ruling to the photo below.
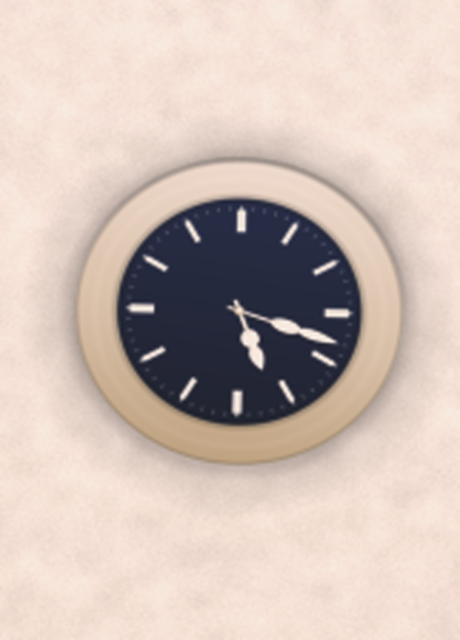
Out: 5h18
